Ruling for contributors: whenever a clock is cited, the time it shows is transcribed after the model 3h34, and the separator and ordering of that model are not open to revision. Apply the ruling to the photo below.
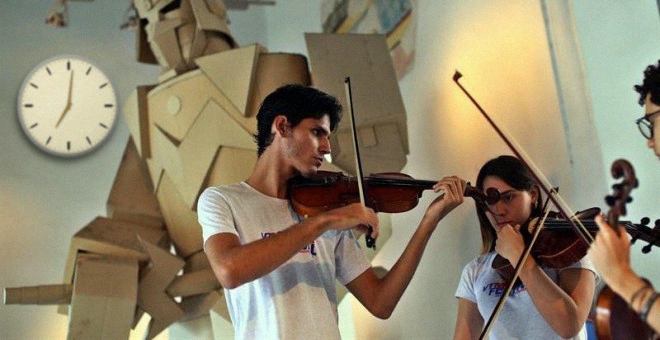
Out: 7h01
